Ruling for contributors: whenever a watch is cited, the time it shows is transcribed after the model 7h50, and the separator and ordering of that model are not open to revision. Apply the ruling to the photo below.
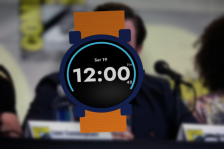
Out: 12h00
